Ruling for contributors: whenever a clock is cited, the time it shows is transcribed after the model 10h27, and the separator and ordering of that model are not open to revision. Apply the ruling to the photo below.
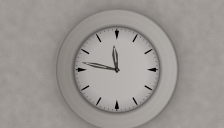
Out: 11h47
